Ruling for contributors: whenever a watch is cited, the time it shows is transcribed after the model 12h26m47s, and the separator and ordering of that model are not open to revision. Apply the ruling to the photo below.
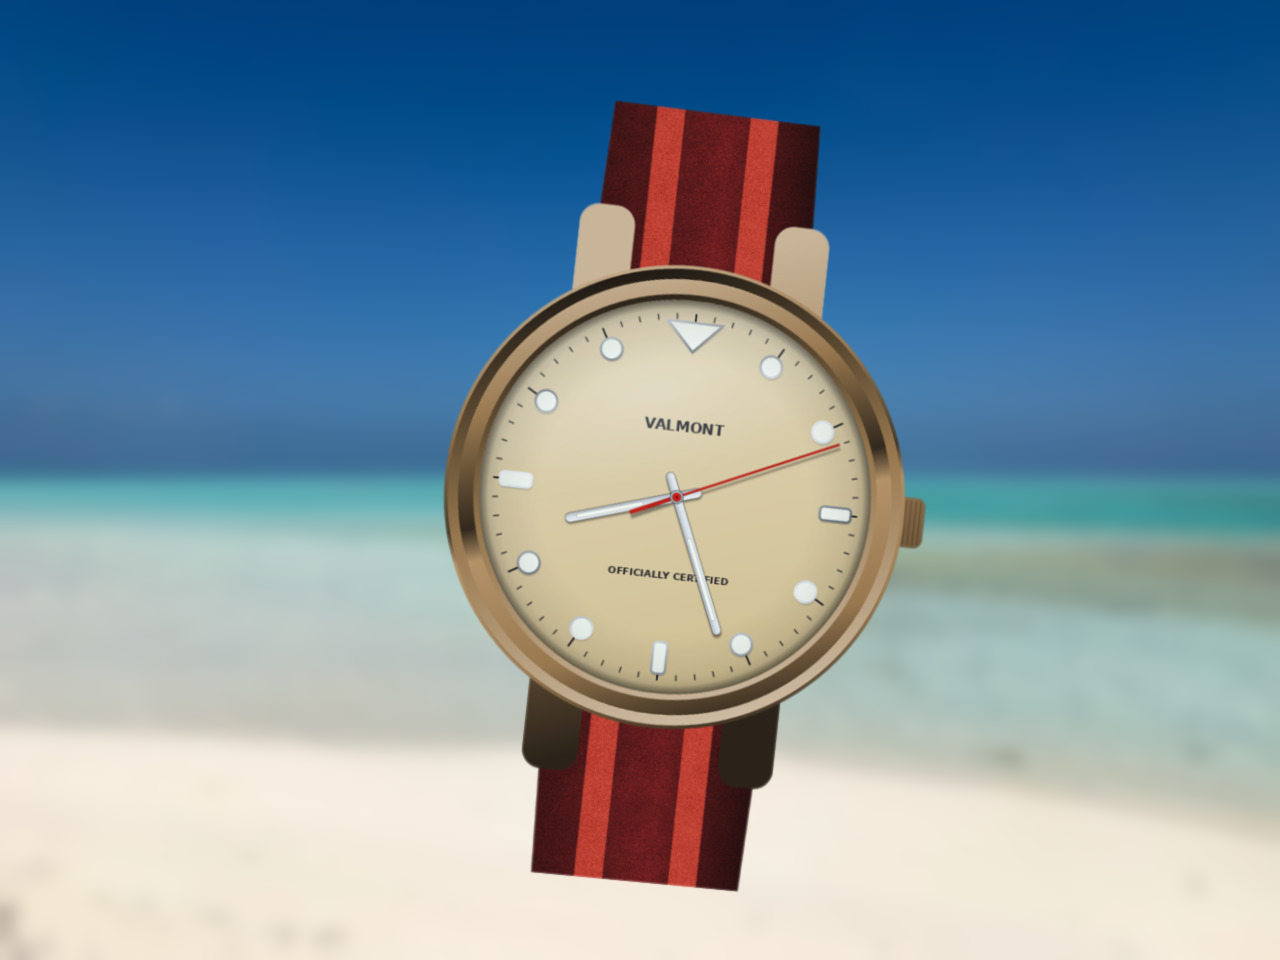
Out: 8h26m11s
